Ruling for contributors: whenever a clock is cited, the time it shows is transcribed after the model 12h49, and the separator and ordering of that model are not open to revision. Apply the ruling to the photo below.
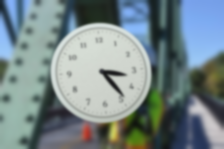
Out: 3h24
